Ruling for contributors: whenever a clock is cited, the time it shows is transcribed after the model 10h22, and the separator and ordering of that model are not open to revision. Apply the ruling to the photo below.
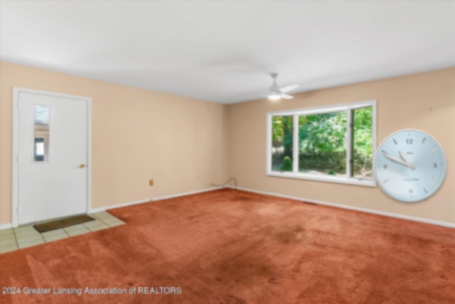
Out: 10h49
